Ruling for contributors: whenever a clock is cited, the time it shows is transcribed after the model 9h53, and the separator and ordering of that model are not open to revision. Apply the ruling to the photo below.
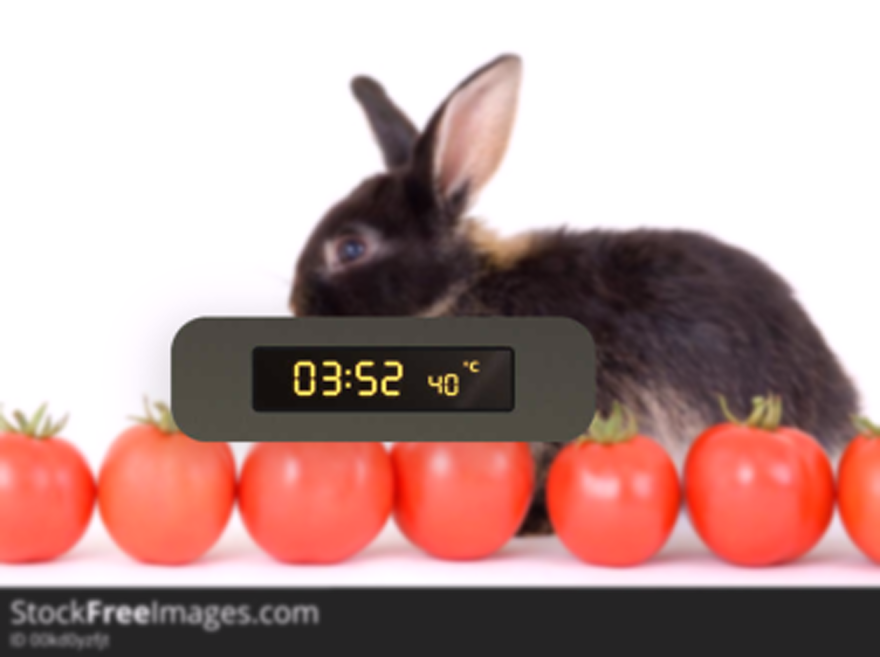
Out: 3h52
